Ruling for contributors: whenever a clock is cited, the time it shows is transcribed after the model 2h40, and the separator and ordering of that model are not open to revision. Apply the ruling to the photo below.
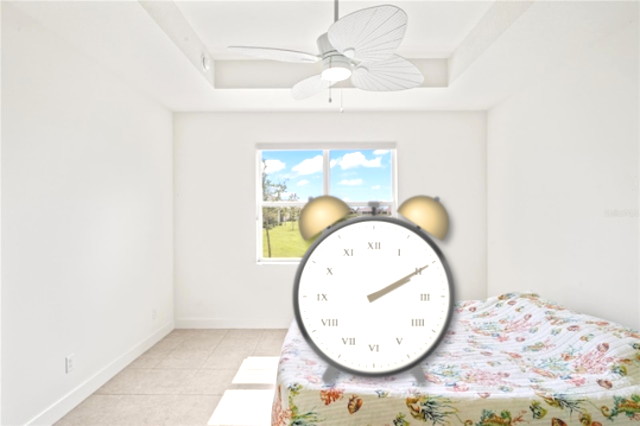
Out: 2h10
